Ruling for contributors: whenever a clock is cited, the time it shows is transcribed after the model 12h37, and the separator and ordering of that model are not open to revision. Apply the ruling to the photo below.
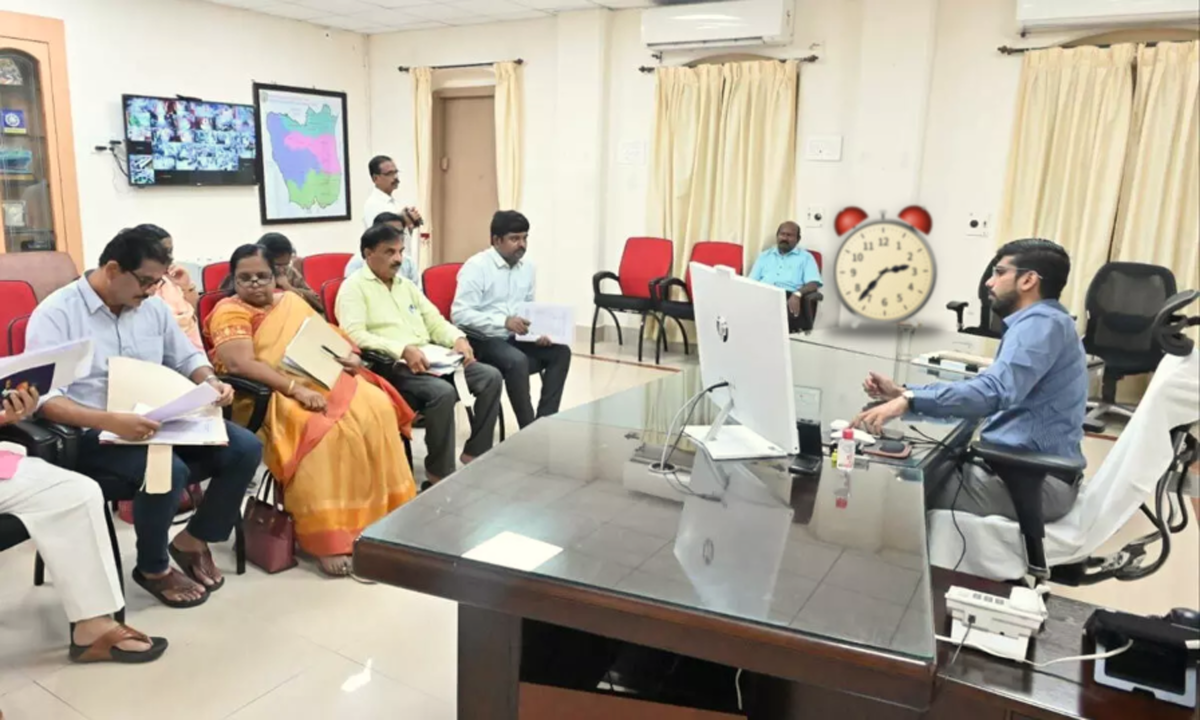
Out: 2h37
